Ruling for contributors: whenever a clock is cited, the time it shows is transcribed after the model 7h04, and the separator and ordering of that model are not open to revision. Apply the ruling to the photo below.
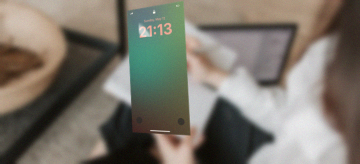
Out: 21h13
